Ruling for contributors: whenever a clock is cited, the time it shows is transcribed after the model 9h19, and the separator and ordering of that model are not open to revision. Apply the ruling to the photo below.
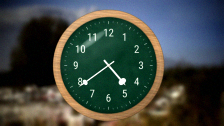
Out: 4h39
